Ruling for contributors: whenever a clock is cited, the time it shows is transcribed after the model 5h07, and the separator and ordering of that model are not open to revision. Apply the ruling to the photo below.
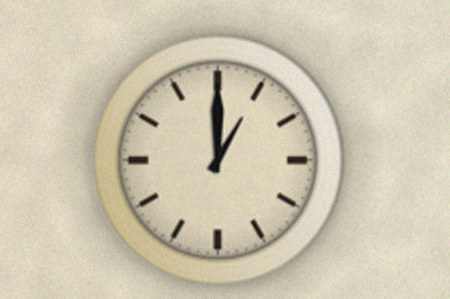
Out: 1h00
